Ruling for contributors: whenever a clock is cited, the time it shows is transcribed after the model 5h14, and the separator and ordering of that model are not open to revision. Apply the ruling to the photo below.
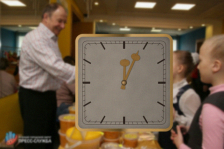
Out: 12h04
